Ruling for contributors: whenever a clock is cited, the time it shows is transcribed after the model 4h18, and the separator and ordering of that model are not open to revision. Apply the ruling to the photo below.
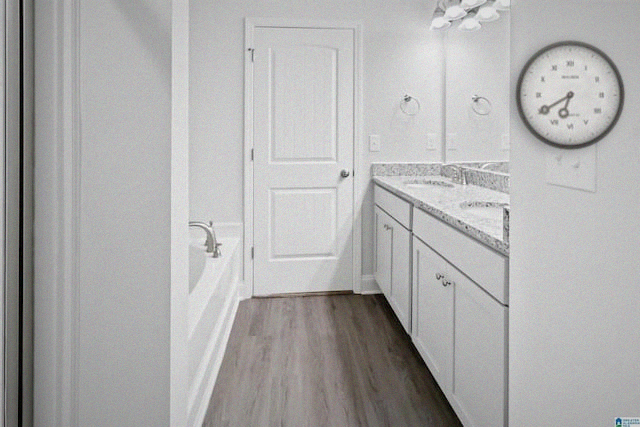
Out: 6h40
